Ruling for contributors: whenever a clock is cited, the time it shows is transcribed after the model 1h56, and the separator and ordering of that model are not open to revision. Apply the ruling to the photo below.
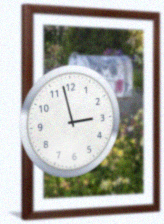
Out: 2h58
